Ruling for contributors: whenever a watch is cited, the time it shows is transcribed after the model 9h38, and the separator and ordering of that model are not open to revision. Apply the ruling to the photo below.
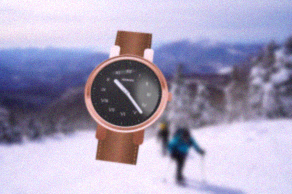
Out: 10h23
